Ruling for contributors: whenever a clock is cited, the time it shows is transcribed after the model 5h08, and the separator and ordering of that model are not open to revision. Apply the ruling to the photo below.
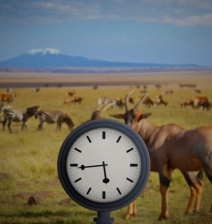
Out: 5h44
